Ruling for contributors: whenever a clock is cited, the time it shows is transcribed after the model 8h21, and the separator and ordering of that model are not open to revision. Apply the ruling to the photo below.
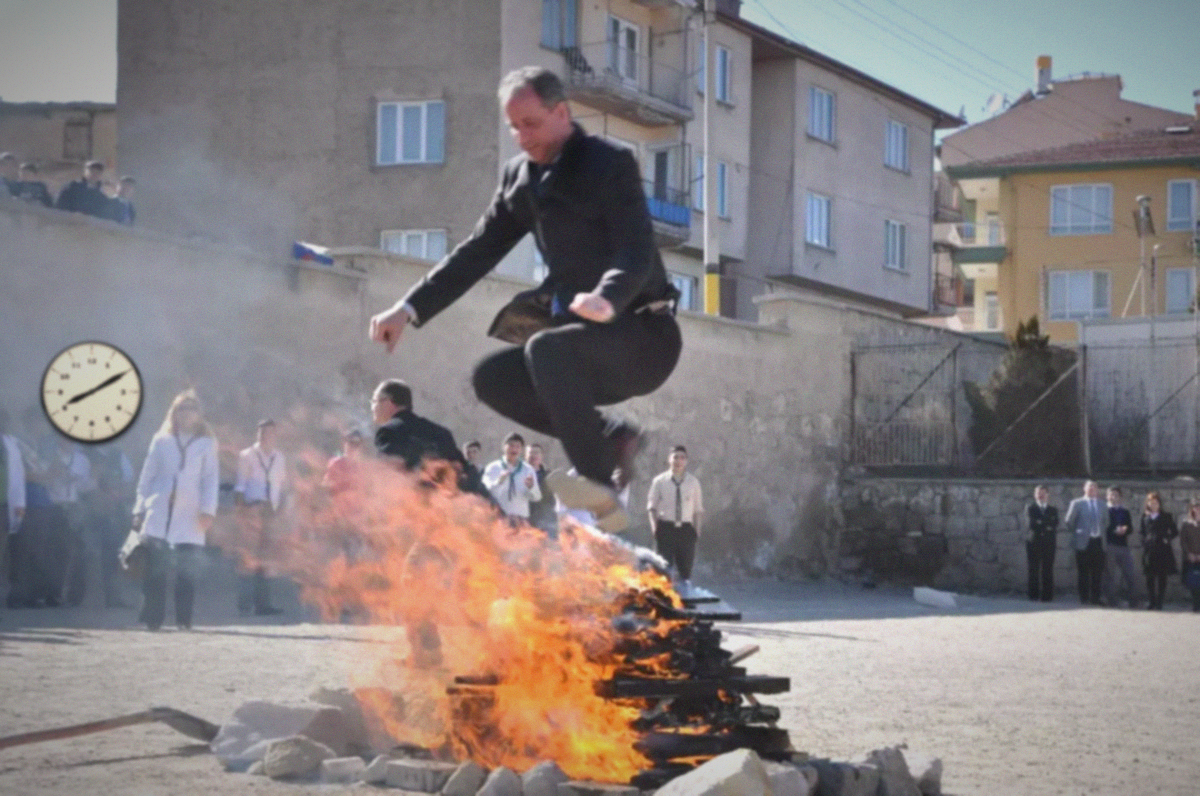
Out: 8h10
